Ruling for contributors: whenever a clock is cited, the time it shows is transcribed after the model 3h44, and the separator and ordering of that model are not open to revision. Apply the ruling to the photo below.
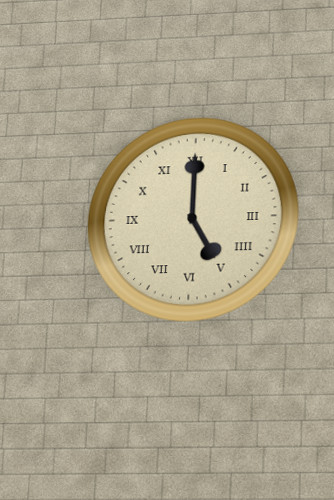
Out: 5h00
